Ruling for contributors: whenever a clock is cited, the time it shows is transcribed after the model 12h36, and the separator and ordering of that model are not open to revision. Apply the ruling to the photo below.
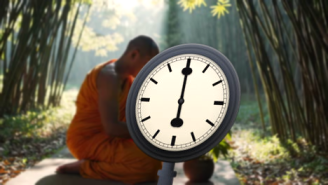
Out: 6h00
